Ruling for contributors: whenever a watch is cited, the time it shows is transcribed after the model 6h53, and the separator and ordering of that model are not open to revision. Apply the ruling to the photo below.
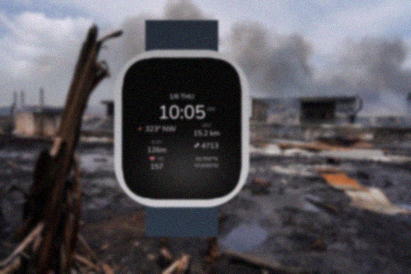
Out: 10h05
